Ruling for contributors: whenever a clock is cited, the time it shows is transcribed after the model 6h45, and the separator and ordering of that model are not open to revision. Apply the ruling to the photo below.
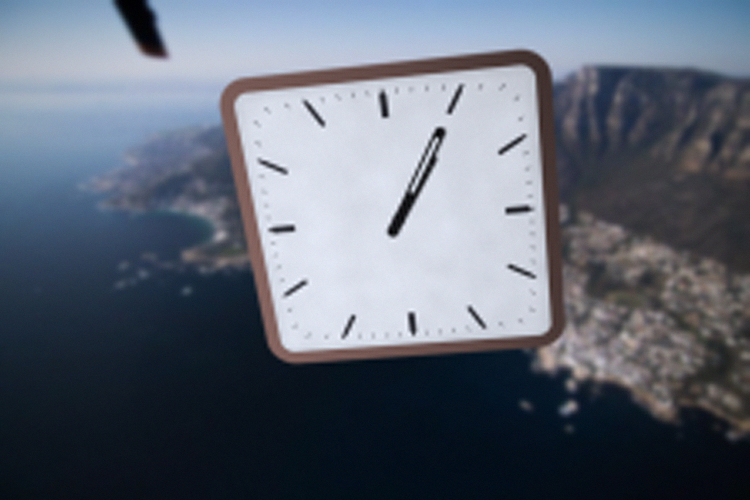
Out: 1h05
